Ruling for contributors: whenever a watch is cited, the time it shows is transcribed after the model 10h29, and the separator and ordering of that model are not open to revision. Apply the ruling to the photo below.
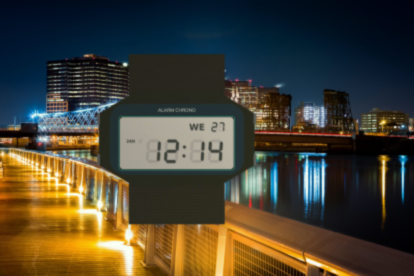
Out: 12h14
